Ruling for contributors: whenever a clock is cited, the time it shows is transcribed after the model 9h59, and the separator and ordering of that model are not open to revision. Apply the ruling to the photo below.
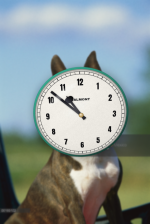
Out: 10h52
